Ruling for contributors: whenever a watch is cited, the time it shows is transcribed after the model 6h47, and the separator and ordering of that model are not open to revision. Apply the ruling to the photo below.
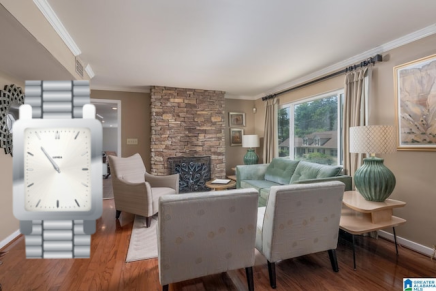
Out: 10h54
